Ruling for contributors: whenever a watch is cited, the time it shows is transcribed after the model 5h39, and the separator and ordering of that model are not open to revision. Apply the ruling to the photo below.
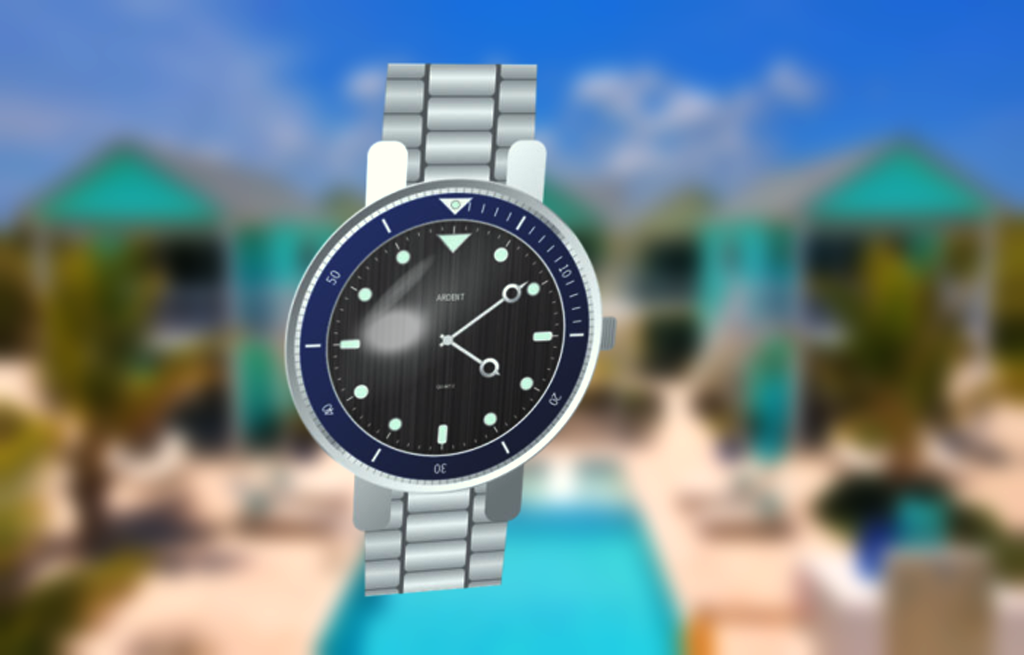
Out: 4h09
